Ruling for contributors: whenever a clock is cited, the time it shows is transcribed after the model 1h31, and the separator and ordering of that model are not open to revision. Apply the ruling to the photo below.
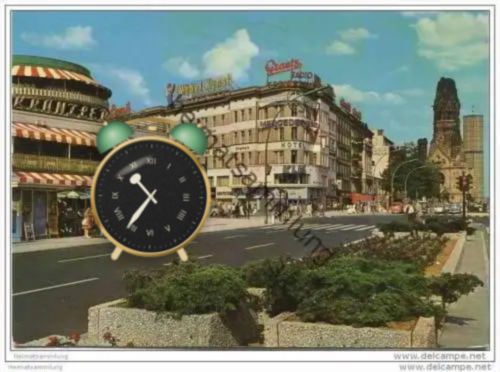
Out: 10h36
